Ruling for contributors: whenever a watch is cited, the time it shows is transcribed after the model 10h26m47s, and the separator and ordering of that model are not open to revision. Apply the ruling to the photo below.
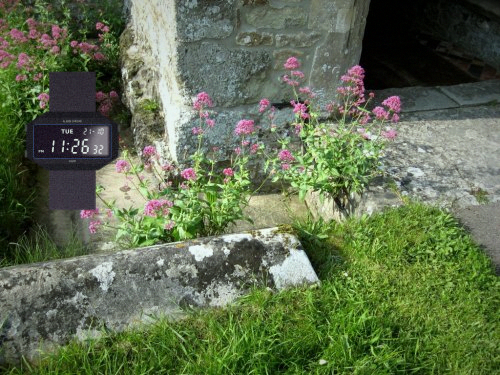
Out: 11h26m32s
